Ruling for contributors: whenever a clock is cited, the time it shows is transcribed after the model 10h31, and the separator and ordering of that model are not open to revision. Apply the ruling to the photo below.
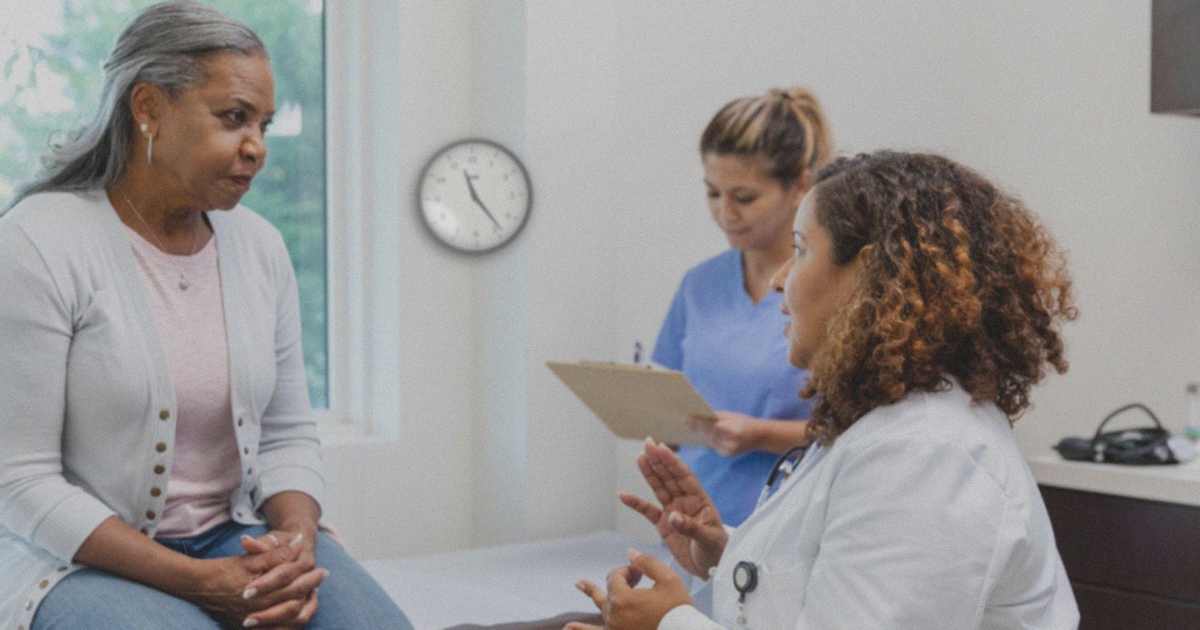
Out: 11h24
